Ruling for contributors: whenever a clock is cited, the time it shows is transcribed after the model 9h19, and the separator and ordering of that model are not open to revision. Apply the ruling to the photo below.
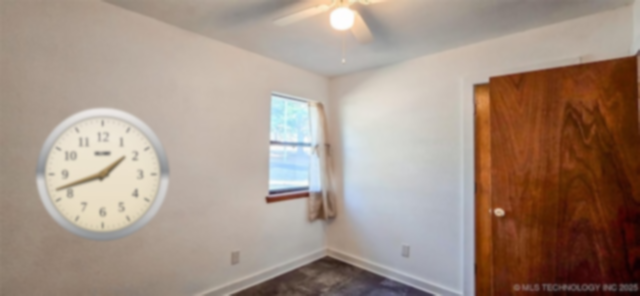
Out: 1h42
